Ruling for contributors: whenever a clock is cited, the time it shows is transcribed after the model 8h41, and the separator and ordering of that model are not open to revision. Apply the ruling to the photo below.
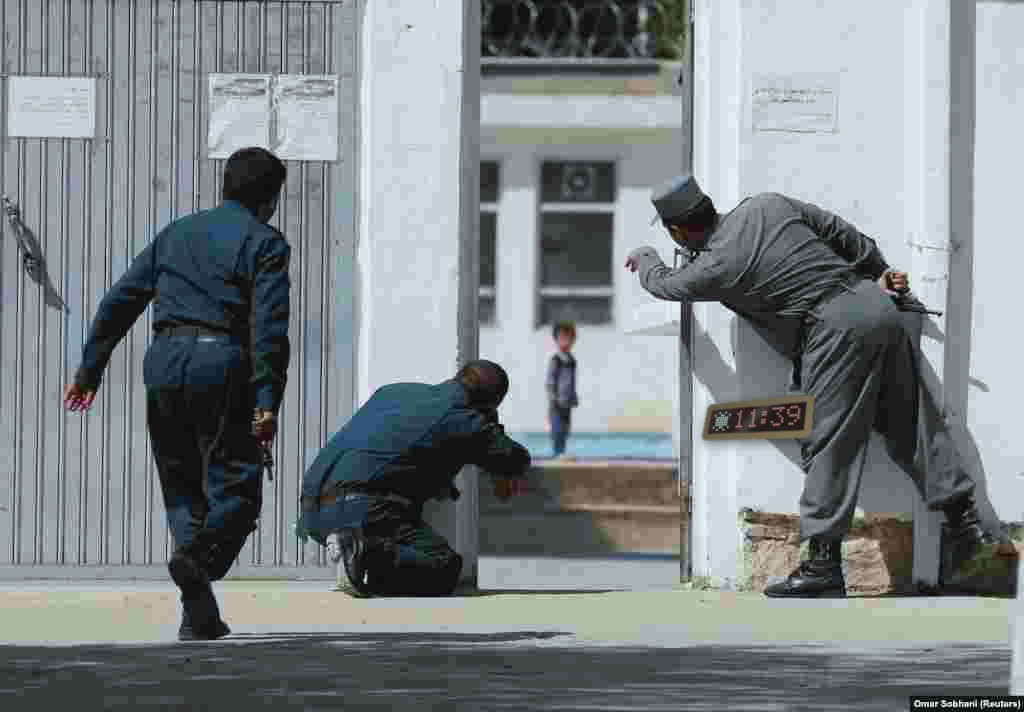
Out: 11h39
